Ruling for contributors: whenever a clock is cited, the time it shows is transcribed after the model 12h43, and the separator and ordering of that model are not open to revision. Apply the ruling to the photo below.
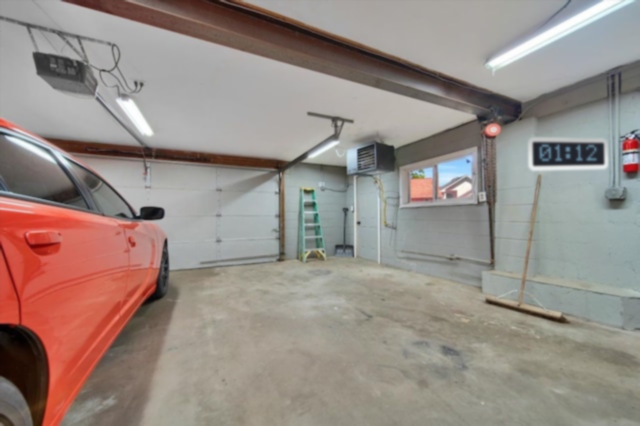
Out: 1h12
